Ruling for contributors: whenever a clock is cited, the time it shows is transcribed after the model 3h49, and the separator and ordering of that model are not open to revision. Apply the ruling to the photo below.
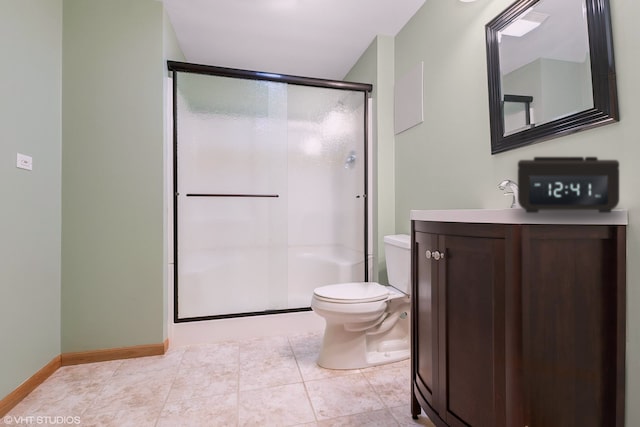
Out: 12h41
